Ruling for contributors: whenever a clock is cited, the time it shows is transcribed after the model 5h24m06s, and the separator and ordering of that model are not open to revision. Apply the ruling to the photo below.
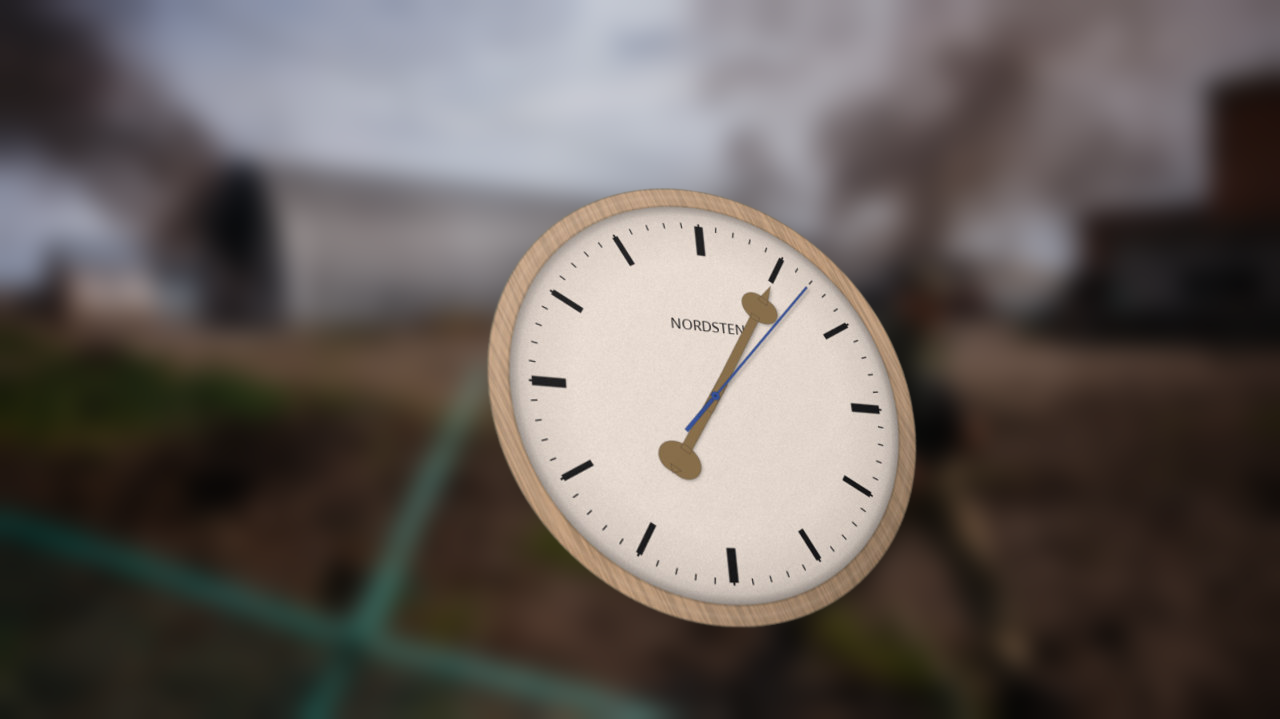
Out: 7h05m07s
